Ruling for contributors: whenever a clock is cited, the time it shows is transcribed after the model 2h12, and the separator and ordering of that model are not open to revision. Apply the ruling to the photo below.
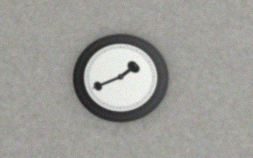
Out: 1h41
